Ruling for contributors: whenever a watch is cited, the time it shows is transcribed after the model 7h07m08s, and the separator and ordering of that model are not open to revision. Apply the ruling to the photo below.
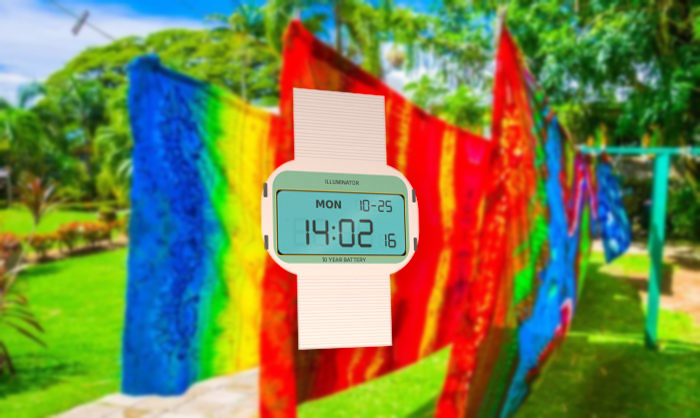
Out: 14h02m16s
